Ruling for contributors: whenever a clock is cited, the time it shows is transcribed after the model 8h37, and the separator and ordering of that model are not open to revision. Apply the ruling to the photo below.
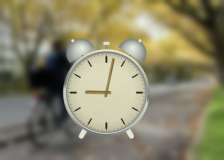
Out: 9h02
